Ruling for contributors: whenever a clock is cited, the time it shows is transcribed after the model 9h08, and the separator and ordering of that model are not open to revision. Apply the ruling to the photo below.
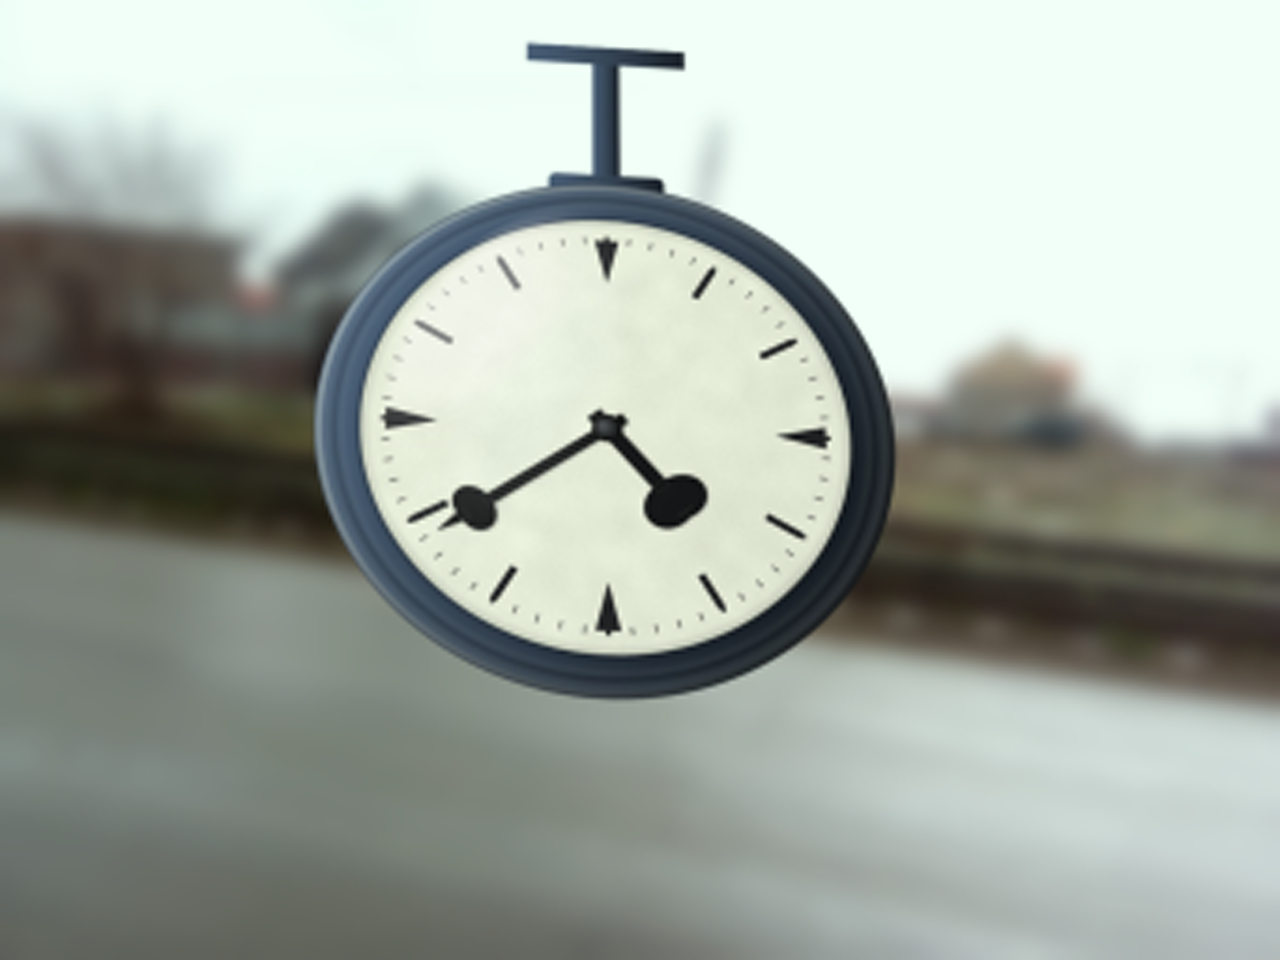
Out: 4h39
